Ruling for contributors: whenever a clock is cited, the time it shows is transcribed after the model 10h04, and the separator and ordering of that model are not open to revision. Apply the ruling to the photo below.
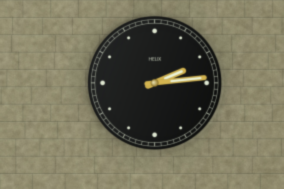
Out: 2h14
